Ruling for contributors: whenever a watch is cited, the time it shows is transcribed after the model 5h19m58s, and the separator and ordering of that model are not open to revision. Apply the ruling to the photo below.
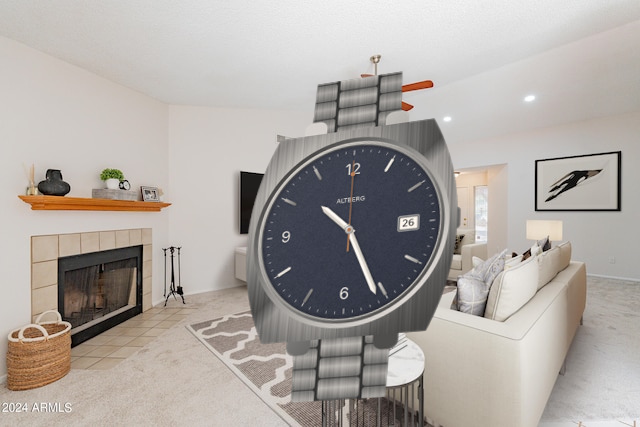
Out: 10h26m00s
